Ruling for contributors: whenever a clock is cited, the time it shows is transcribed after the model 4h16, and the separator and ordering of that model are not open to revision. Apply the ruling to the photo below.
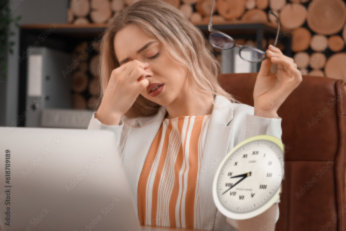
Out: 8h38
